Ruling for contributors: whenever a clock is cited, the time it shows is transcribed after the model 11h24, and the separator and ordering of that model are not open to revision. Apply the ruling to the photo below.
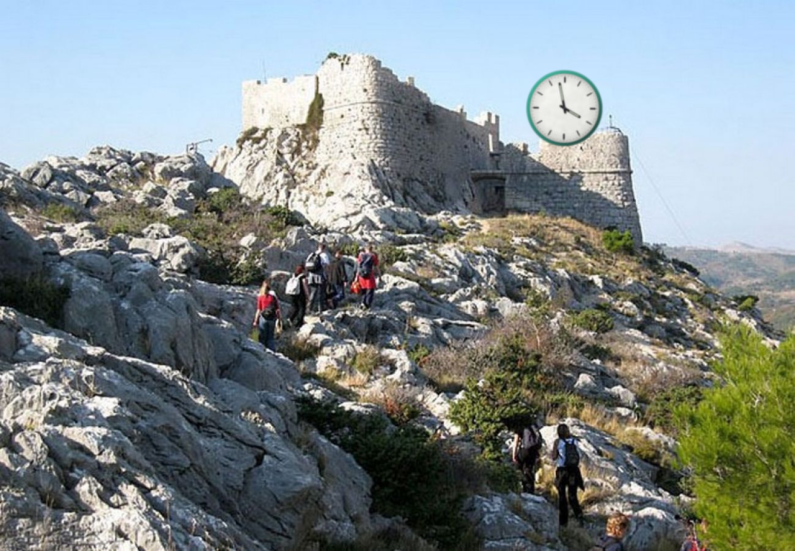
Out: 3h58
